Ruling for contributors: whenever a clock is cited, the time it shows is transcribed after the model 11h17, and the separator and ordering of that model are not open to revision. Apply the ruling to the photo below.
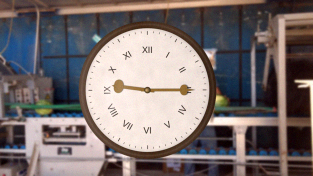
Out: 9h15
